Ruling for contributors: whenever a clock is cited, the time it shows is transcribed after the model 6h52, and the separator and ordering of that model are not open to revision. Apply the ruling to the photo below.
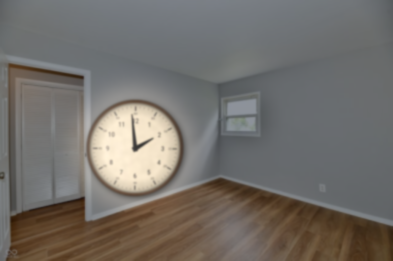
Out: 1h59
